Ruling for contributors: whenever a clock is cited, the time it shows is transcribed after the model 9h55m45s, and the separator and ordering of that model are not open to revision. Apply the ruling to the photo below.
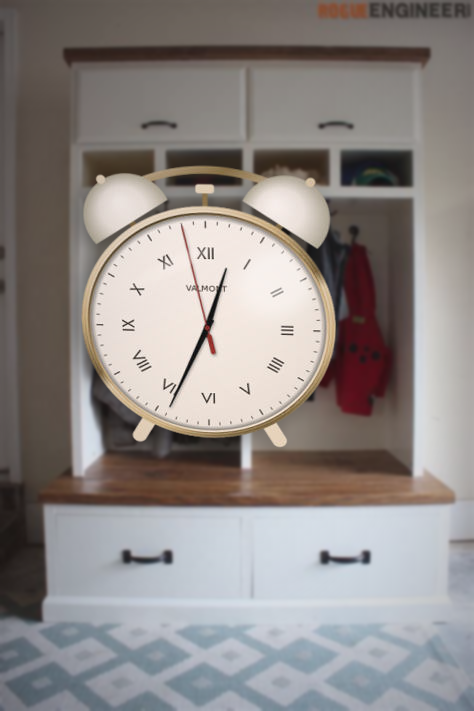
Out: 12h33m58s
